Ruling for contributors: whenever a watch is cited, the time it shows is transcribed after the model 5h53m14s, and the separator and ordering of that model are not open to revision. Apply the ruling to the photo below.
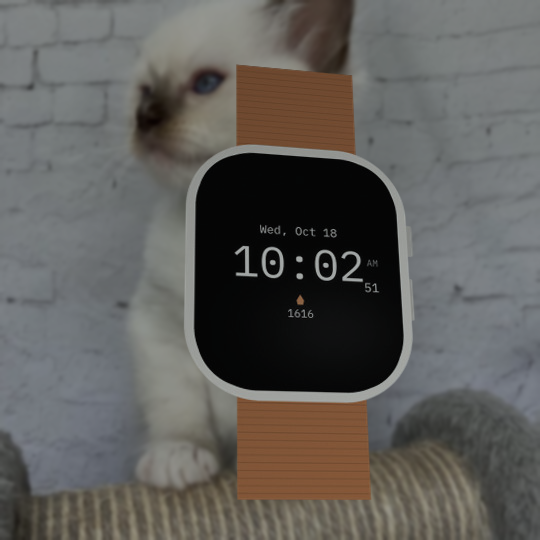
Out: 10h02m51s
